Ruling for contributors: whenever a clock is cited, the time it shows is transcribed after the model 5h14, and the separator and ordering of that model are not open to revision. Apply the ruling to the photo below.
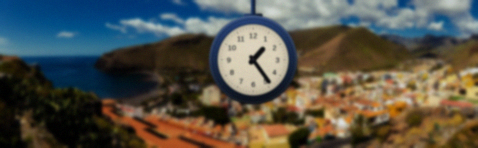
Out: 1h24
